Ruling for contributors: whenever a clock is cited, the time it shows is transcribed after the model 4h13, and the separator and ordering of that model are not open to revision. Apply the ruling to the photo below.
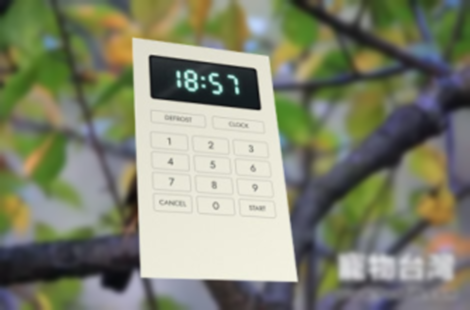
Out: 18h57
